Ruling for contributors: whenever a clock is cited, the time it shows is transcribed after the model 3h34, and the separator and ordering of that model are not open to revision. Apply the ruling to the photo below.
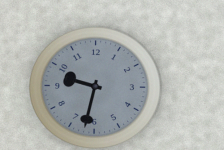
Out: 9h32
